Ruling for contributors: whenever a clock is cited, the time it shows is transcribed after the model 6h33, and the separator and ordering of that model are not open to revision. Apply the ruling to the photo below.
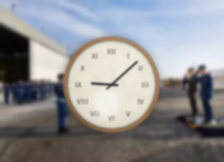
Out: 9h08
